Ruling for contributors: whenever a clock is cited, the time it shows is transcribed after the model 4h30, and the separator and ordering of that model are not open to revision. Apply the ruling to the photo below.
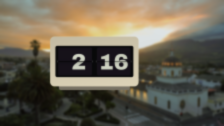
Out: 2h16
